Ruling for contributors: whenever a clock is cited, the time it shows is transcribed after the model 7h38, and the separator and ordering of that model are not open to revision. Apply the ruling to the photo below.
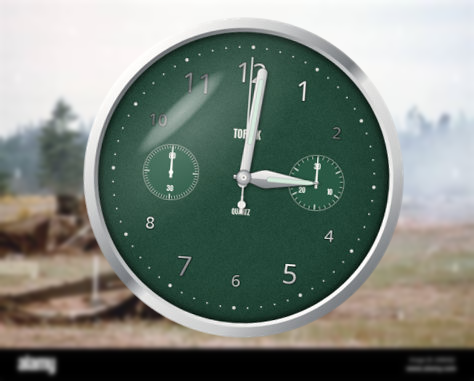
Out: 3h01
